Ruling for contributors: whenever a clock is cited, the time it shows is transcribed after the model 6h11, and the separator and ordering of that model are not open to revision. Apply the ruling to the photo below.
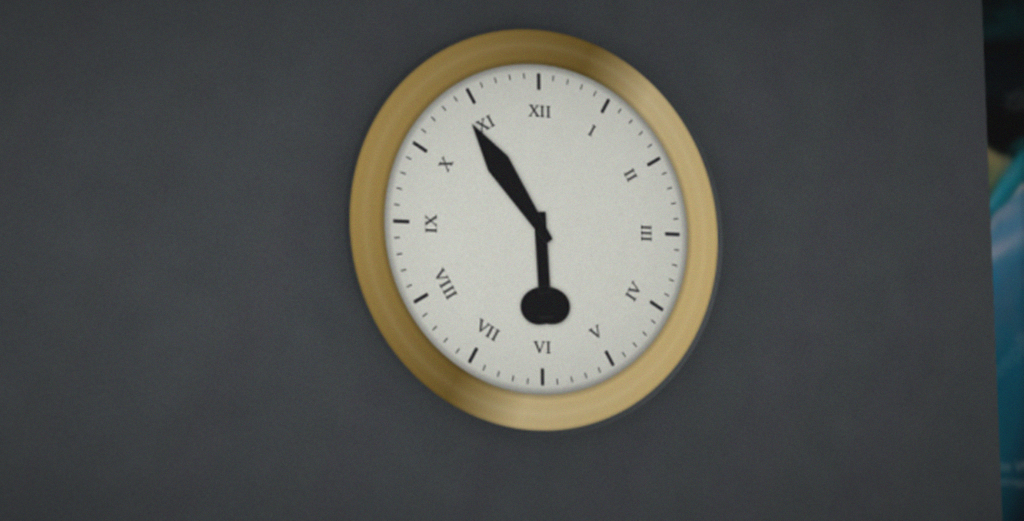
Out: 5h54
